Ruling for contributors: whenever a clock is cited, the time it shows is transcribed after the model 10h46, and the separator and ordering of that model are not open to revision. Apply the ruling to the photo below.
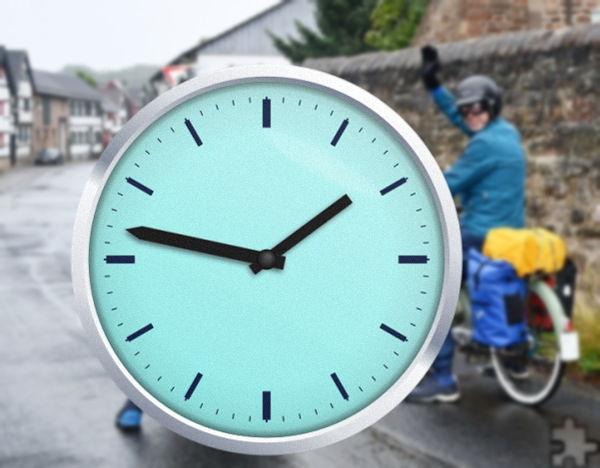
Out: 1h47
